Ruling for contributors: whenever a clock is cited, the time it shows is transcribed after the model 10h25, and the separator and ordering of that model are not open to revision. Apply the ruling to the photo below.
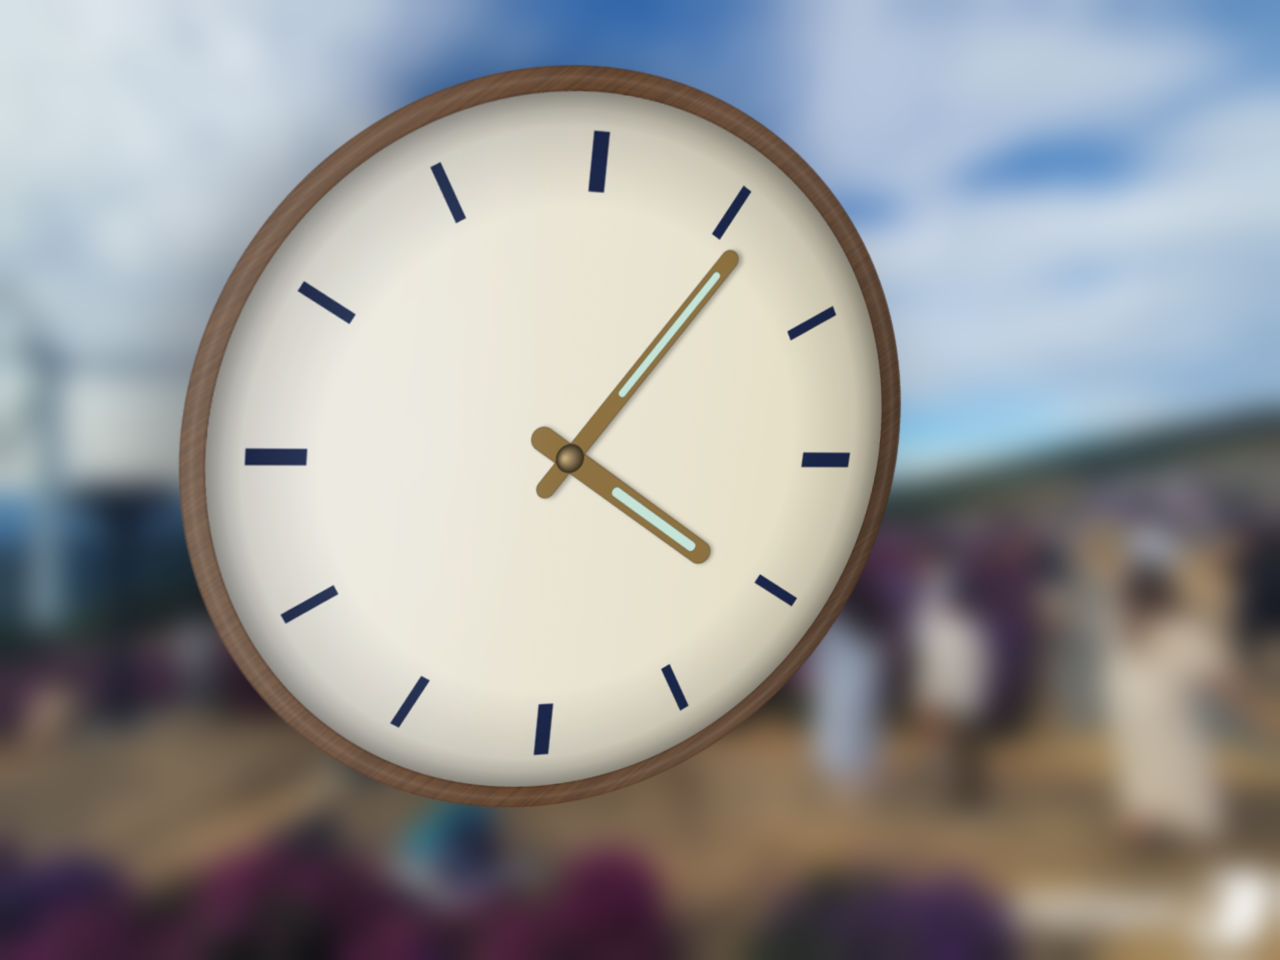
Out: 4h06
